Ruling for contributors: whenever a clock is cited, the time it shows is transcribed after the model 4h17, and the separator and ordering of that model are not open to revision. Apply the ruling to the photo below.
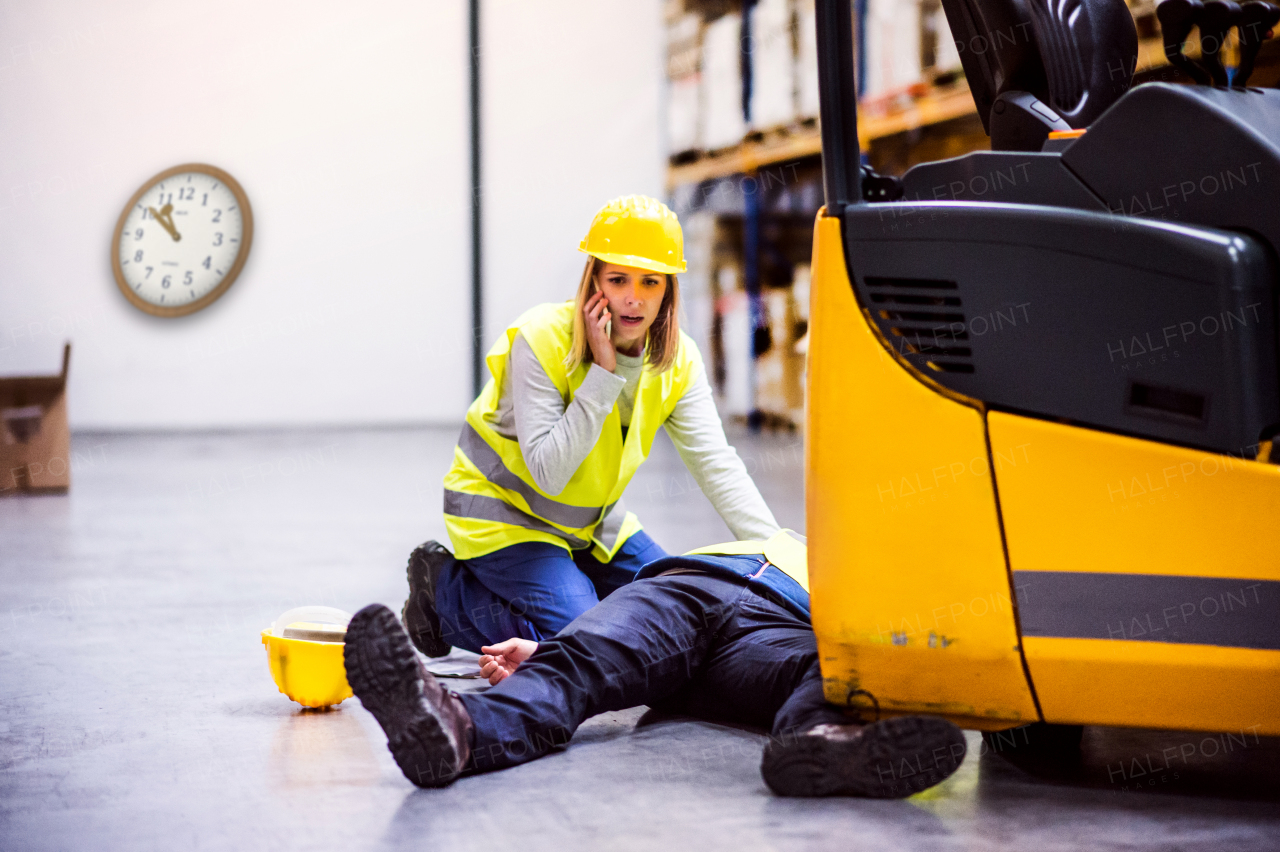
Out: 10h51
